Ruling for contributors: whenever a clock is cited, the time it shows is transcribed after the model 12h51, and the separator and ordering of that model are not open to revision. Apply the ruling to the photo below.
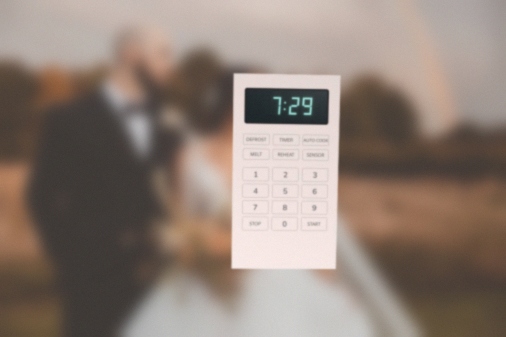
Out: 7h29
